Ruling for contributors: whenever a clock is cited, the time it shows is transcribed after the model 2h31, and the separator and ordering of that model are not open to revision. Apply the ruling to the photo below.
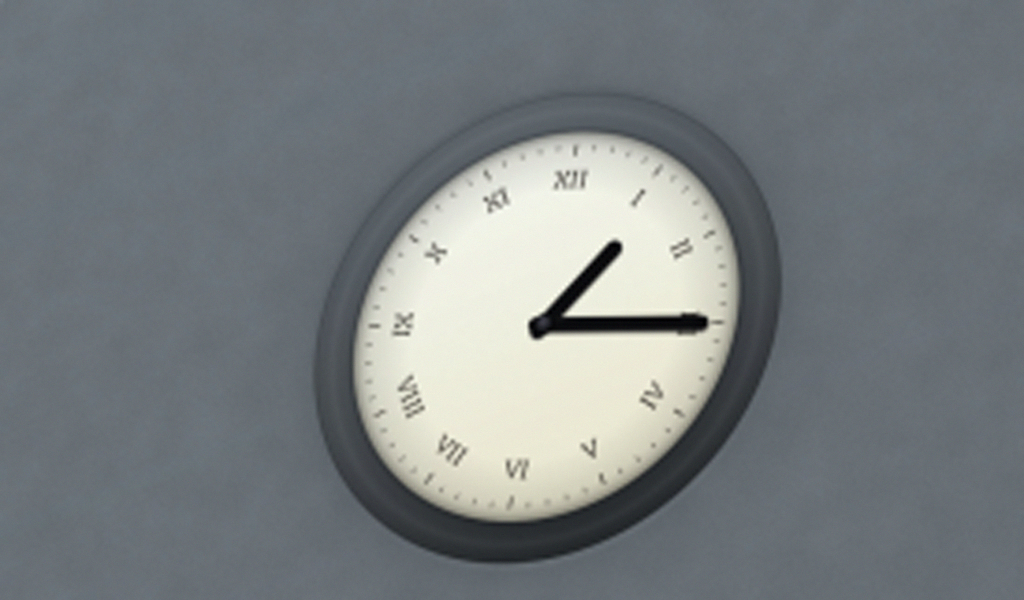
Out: 1h15
